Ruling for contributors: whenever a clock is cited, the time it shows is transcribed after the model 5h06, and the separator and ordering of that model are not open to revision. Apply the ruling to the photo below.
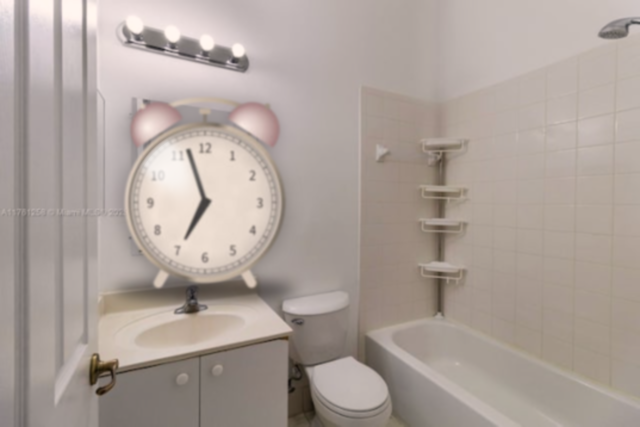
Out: 6h57
